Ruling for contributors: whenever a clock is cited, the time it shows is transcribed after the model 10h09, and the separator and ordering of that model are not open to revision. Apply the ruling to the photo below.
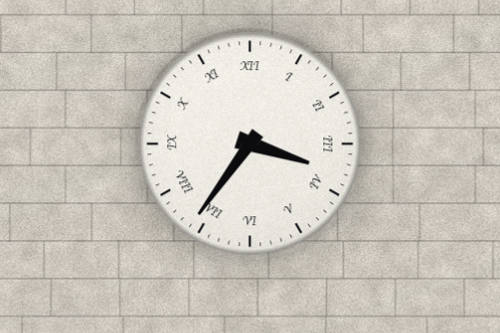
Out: 3h36
